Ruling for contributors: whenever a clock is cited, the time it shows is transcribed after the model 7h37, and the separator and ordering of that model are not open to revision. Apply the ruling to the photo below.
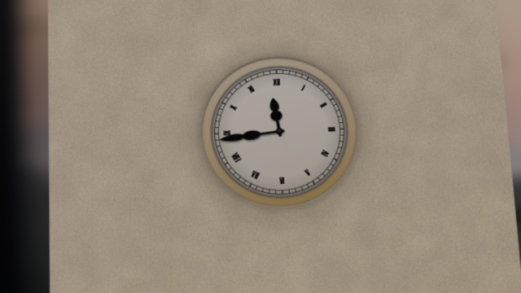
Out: 11h44
